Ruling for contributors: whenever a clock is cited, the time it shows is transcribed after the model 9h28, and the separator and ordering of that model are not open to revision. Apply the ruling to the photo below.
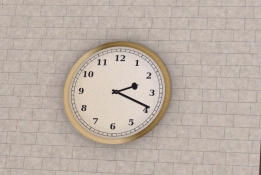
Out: 2h19
